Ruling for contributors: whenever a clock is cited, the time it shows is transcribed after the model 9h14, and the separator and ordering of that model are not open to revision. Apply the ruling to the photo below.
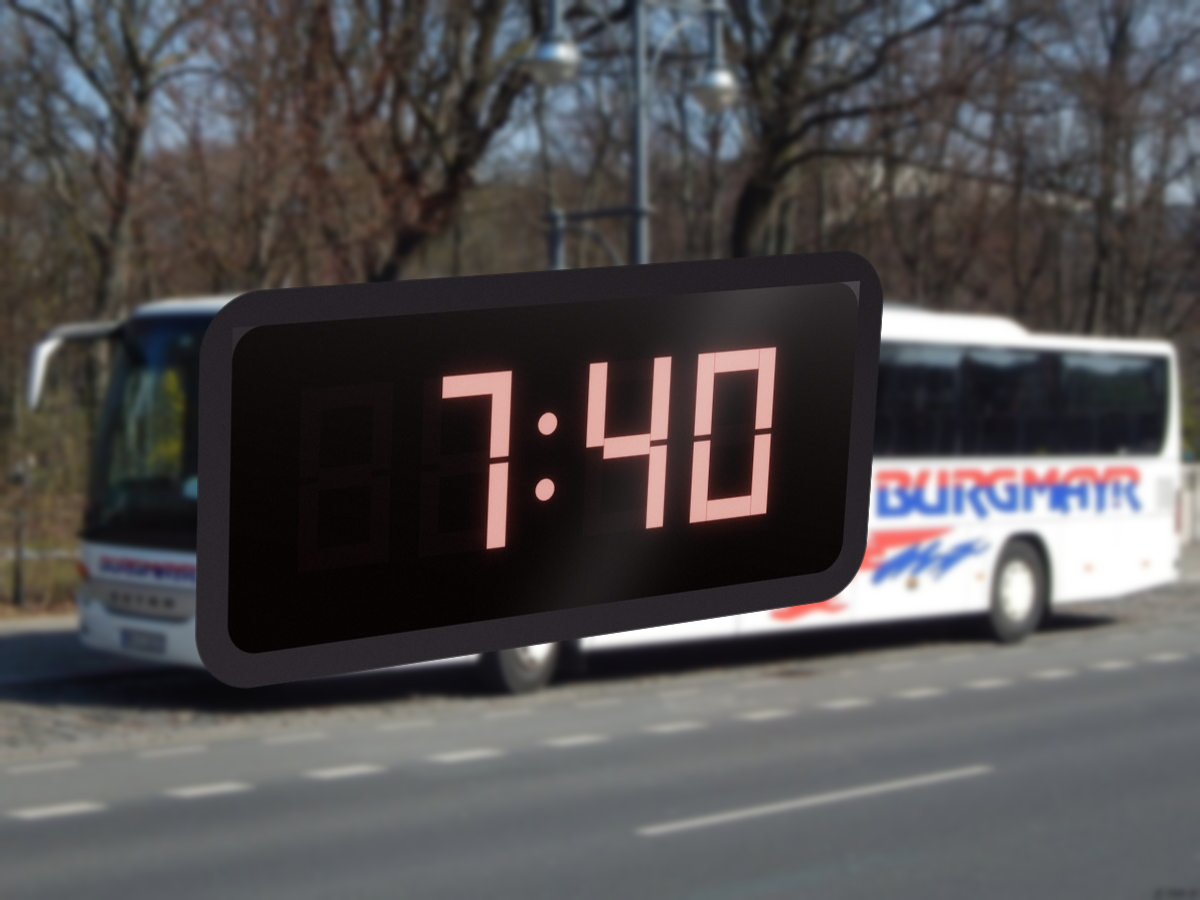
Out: 7h40
